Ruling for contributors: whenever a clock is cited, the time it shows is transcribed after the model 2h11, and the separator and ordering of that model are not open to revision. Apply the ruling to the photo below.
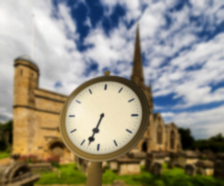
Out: 6h33
